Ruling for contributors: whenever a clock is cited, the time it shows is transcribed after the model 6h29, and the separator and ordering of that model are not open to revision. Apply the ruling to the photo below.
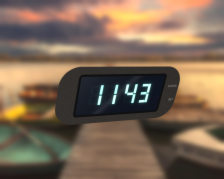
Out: 11h43
